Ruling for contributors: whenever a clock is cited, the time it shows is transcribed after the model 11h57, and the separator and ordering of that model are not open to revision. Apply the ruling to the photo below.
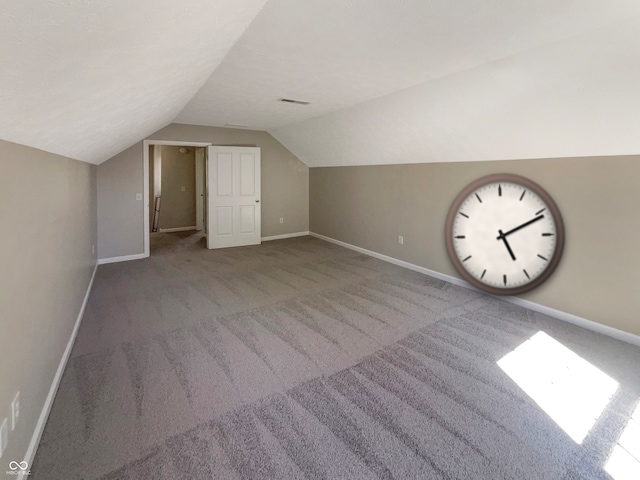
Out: 5h11
